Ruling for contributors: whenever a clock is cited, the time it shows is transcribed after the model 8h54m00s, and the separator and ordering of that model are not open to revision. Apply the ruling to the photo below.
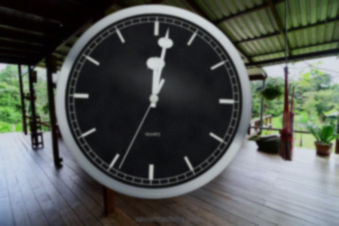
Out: 12h01m34s
